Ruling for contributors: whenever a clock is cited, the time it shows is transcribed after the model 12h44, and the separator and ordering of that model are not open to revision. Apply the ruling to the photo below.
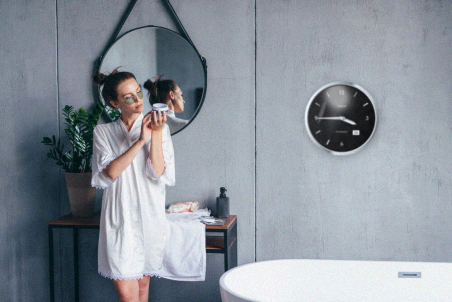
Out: 3h45
